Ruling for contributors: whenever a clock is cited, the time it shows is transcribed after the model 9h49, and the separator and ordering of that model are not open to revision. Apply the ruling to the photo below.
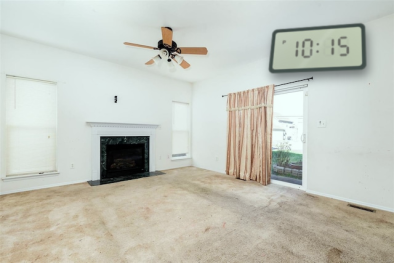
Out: 10h15
